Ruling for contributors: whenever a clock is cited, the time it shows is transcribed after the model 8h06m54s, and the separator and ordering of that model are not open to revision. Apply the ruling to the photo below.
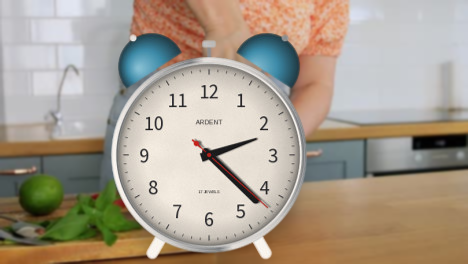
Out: 2h22m22s
